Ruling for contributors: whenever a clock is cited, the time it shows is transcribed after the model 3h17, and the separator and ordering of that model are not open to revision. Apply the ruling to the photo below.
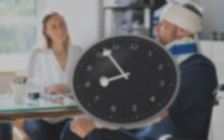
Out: 7h52
